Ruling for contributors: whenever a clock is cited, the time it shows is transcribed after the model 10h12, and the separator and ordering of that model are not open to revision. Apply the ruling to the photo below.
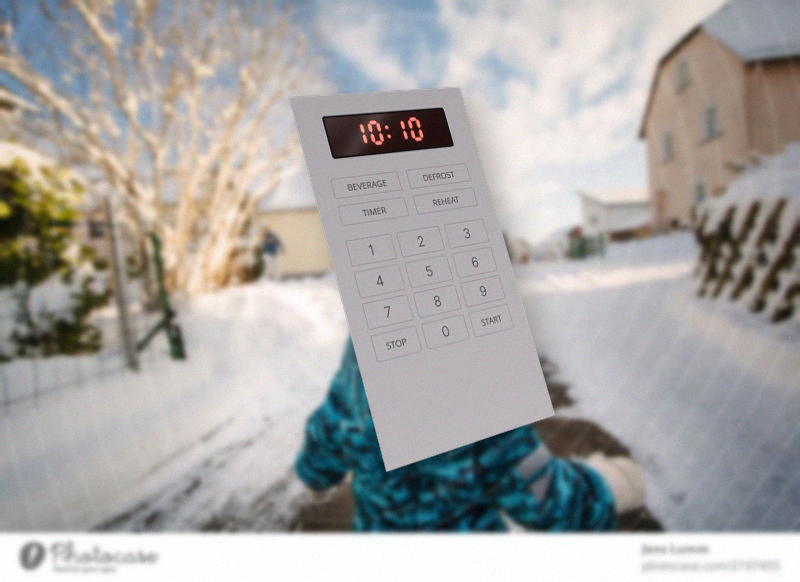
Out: 10h10
